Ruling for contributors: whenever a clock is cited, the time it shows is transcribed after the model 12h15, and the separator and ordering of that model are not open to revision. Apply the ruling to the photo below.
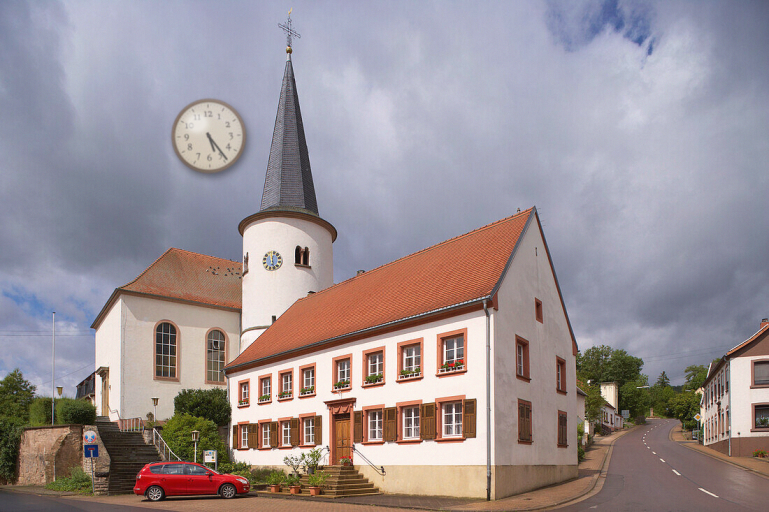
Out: 5h24
